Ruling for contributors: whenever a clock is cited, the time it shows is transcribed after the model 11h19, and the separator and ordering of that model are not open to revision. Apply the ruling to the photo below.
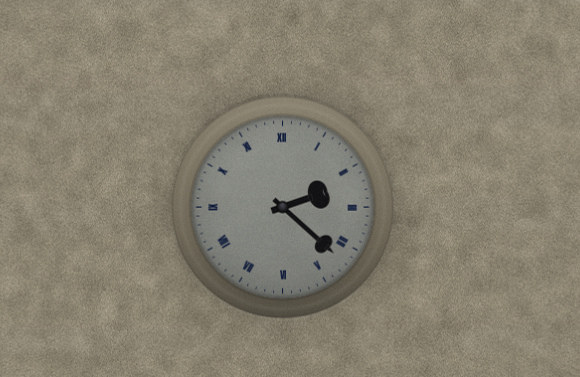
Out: 2h22
